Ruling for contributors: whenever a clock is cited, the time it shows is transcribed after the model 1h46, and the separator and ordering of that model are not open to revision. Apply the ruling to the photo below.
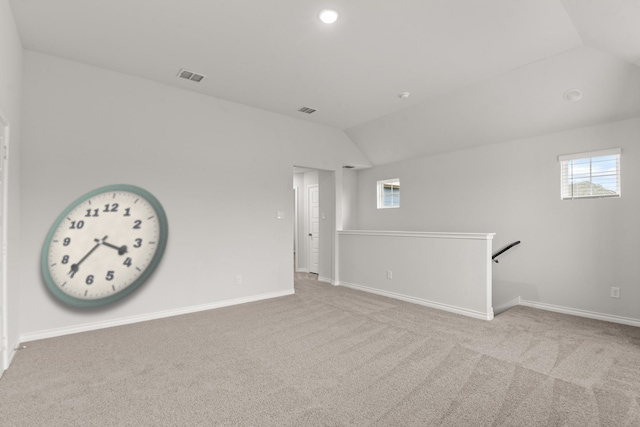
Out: 3h36
